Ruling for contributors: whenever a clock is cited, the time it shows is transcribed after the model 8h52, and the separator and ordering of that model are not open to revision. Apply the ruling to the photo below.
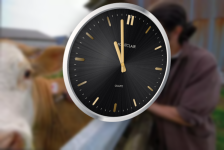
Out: 10h58
